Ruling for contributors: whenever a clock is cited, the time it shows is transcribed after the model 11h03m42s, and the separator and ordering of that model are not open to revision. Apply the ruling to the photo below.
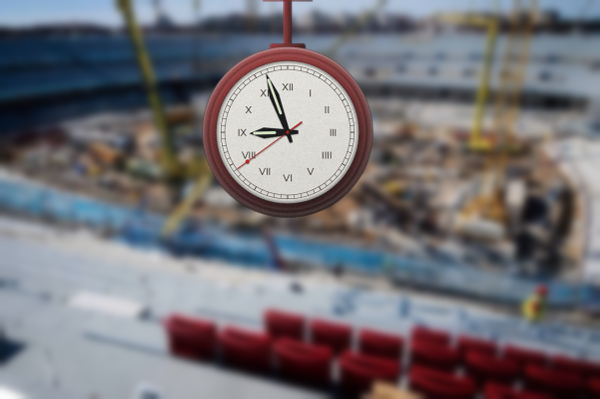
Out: 8h56m39s
